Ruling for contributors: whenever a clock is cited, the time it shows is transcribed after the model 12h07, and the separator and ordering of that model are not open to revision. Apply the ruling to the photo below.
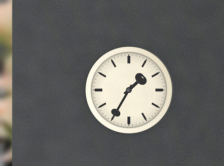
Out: 1h35
